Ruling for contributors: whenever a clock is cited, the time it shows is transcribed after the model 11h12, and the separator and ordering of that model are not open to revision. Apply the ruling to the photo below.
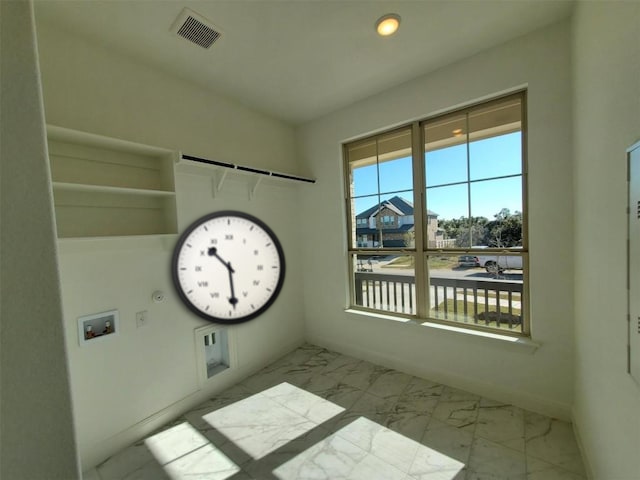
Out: 10h29
